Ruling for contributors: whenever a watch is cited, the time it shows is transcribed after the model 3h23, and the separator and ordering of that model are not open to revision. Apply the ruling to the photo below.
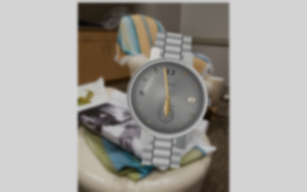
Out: 5h58
